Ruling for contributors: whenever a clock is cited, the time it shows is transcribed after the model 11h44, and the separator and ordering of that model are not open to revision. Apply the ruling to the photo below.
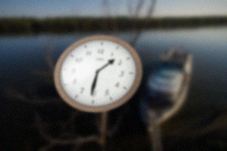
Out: 1h31
